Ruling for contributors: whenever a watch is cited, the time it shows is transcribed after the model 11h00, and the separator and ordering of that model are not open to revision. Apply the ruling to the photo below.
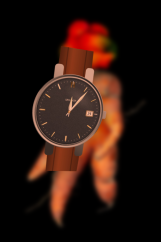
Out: 12h06
